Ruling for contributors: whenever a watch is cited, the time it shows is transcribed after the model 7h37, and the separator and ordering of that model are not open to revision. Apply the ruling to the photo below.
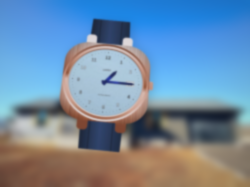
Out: 1h15
